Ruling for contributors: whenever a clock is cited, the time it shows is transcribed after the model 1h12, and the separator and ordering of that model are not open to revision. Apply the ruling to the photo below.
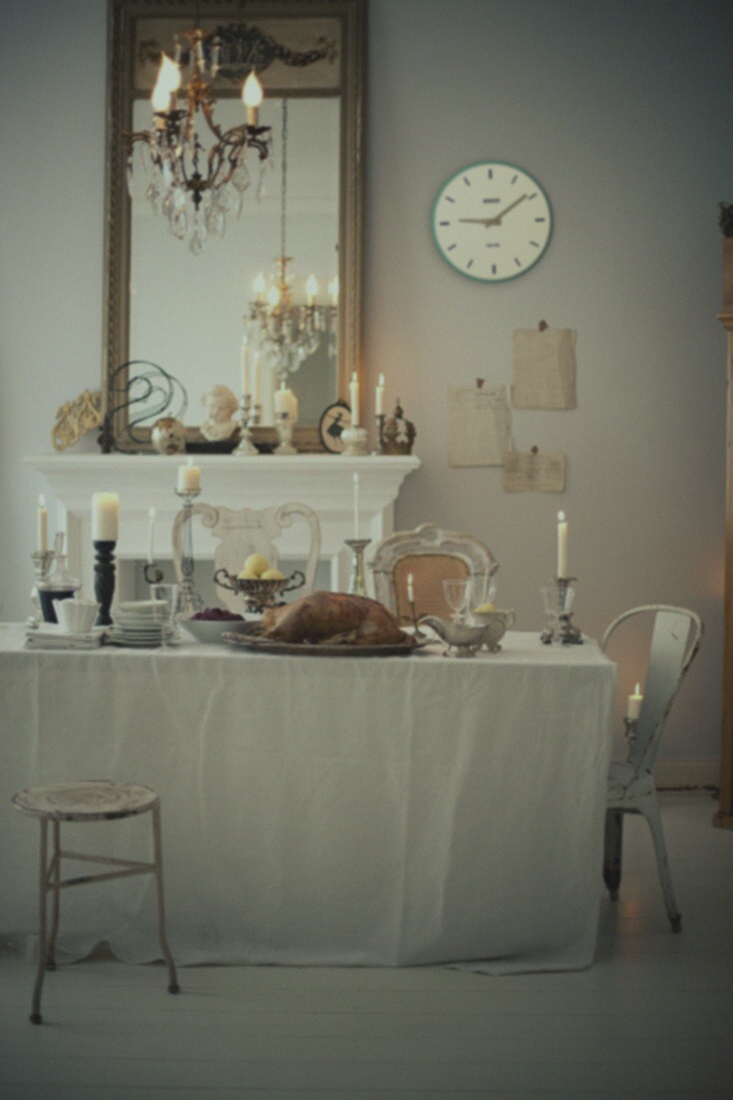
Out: 9h09
